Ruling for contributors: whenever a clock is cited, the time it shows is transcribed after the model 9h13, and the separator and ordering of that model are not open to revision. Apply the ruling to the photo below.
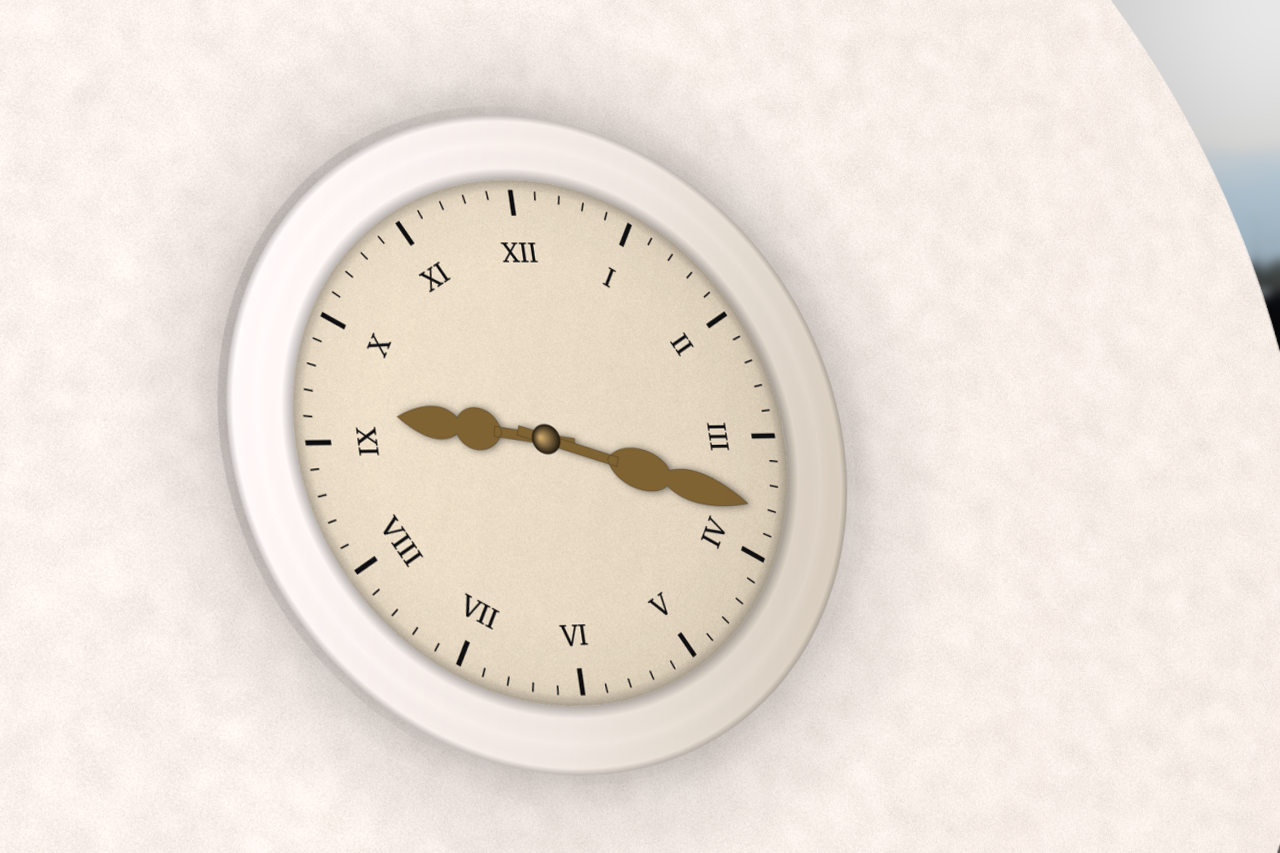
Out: 9h18
